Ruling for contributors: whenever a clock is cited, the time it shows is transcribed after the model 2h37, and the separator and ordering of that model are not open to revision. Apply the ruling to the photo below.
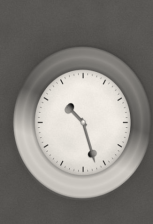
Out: 10h27
